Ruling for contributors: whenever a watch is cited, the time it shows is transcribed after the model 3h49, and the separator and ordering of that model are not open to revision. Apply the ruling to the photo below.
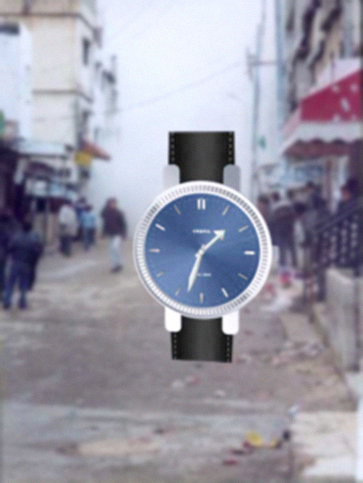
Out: 1h33
